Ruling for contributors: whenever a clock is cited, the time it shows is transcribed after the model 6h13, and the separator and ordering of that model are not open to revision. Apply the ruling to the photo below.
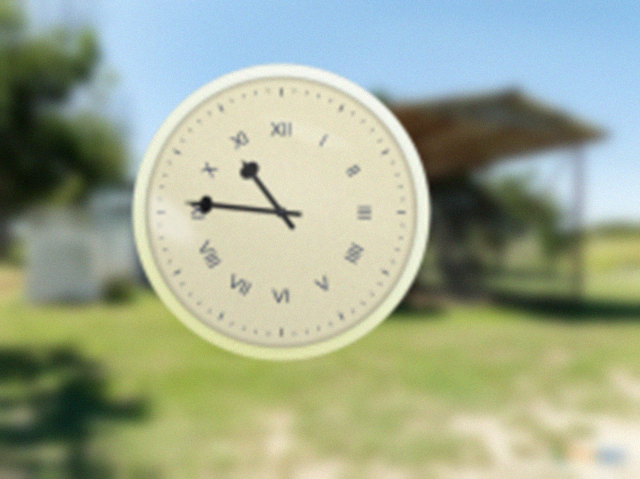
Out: 10h46
